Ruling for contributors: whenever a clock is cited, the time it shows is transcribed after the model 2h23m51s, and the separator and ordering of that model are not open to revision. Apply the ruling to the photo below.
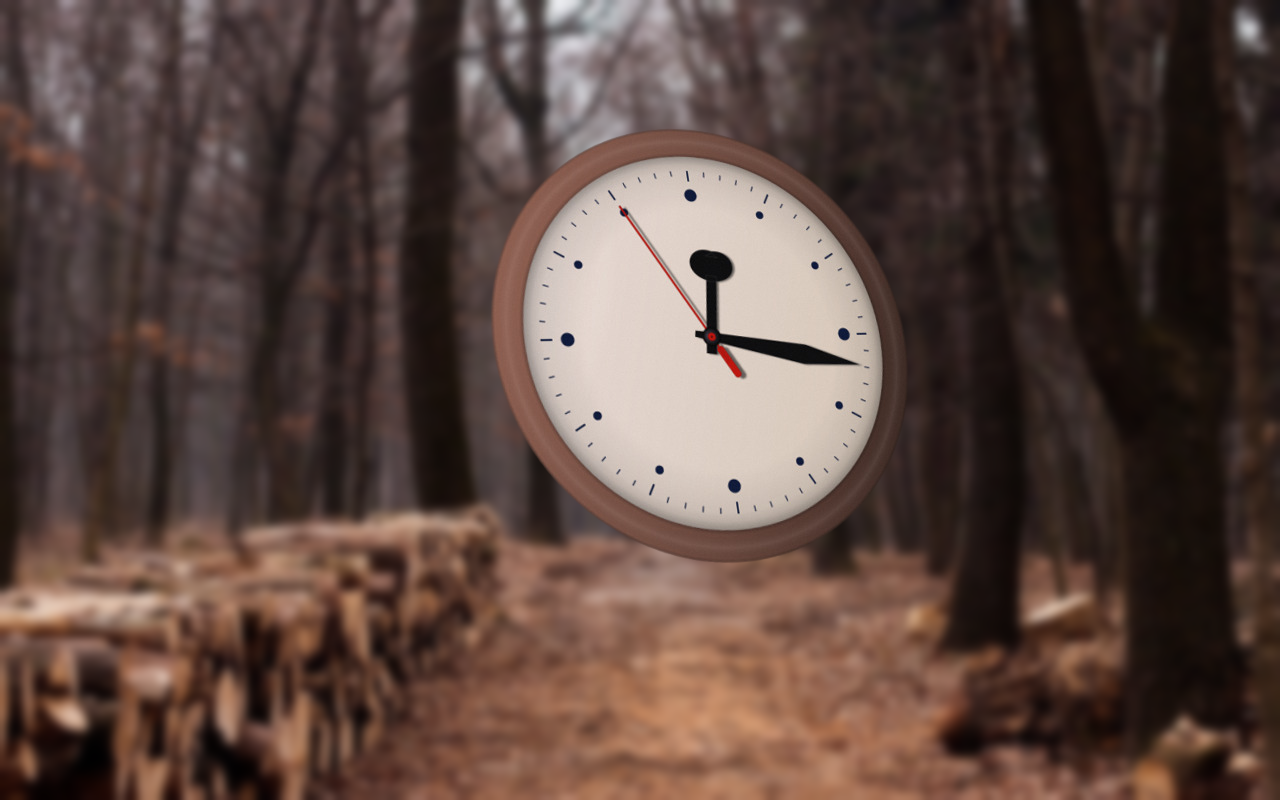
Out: 12h16m55s
